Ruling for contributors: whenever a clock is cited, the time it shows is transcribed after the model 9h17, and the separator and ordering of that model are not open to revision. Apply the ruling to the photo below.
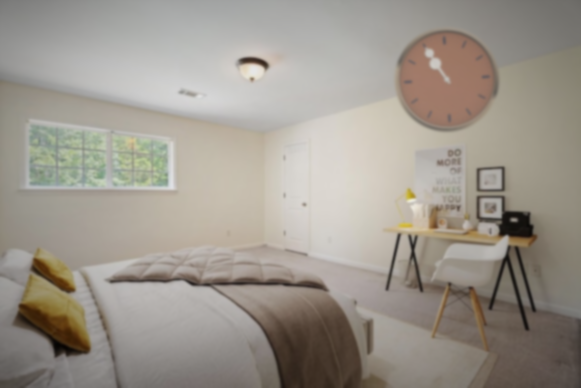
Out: 10h55
